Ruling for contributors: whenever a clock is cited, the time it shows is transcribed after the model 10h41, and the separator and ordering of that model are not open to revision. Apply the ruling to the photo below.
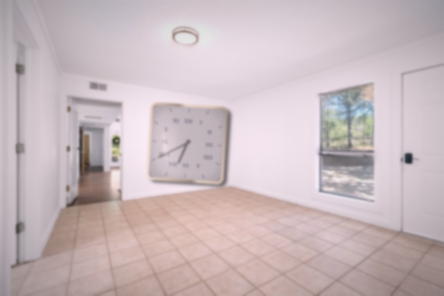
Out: 6h40
